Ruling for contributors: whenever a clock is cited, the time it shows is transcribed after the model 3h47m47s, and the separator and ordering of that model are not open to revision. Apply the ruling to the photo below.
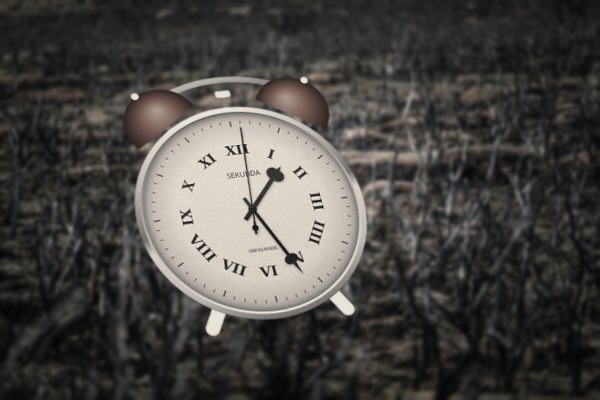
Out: 1h26m01s
